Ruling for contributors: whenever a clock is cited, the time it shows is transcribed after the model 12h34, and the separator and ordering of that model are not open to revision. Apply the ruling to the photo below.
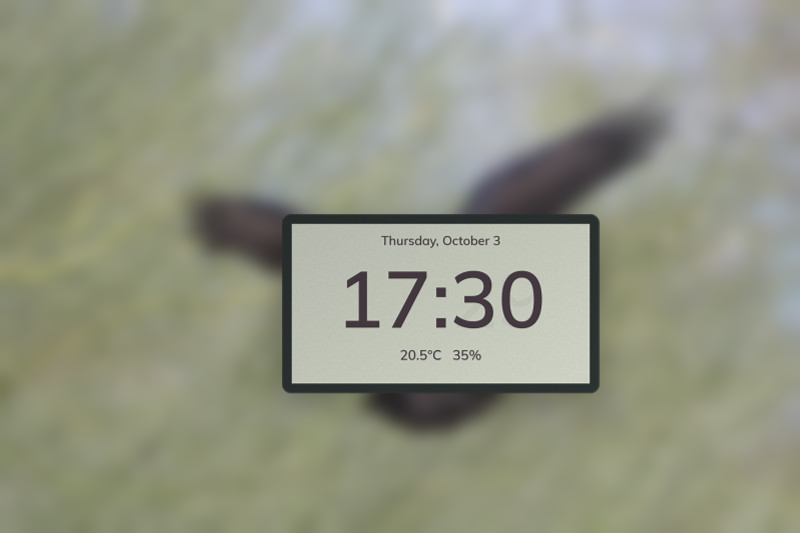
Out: 17h30
